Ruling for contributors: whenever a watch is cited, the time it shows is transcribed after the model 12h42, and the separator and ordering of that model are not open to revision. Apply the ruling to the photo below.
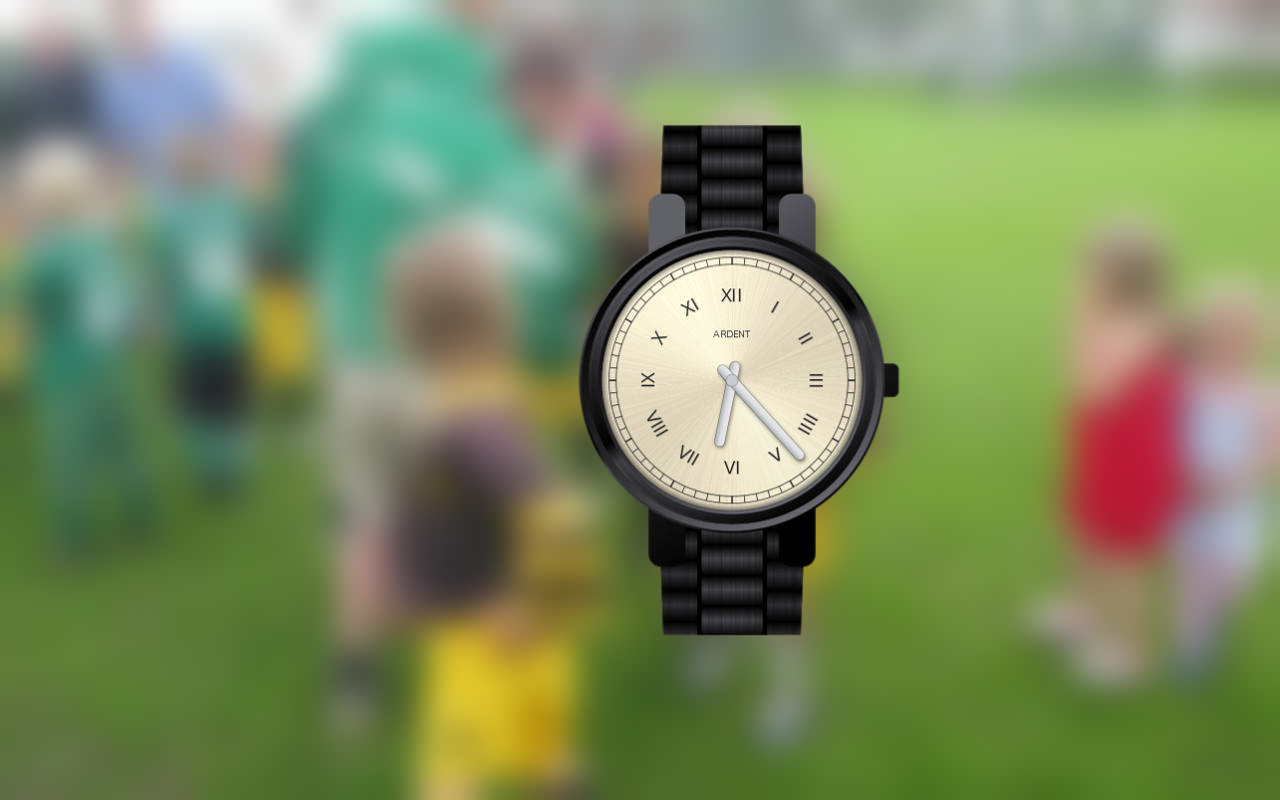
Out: 6h23
